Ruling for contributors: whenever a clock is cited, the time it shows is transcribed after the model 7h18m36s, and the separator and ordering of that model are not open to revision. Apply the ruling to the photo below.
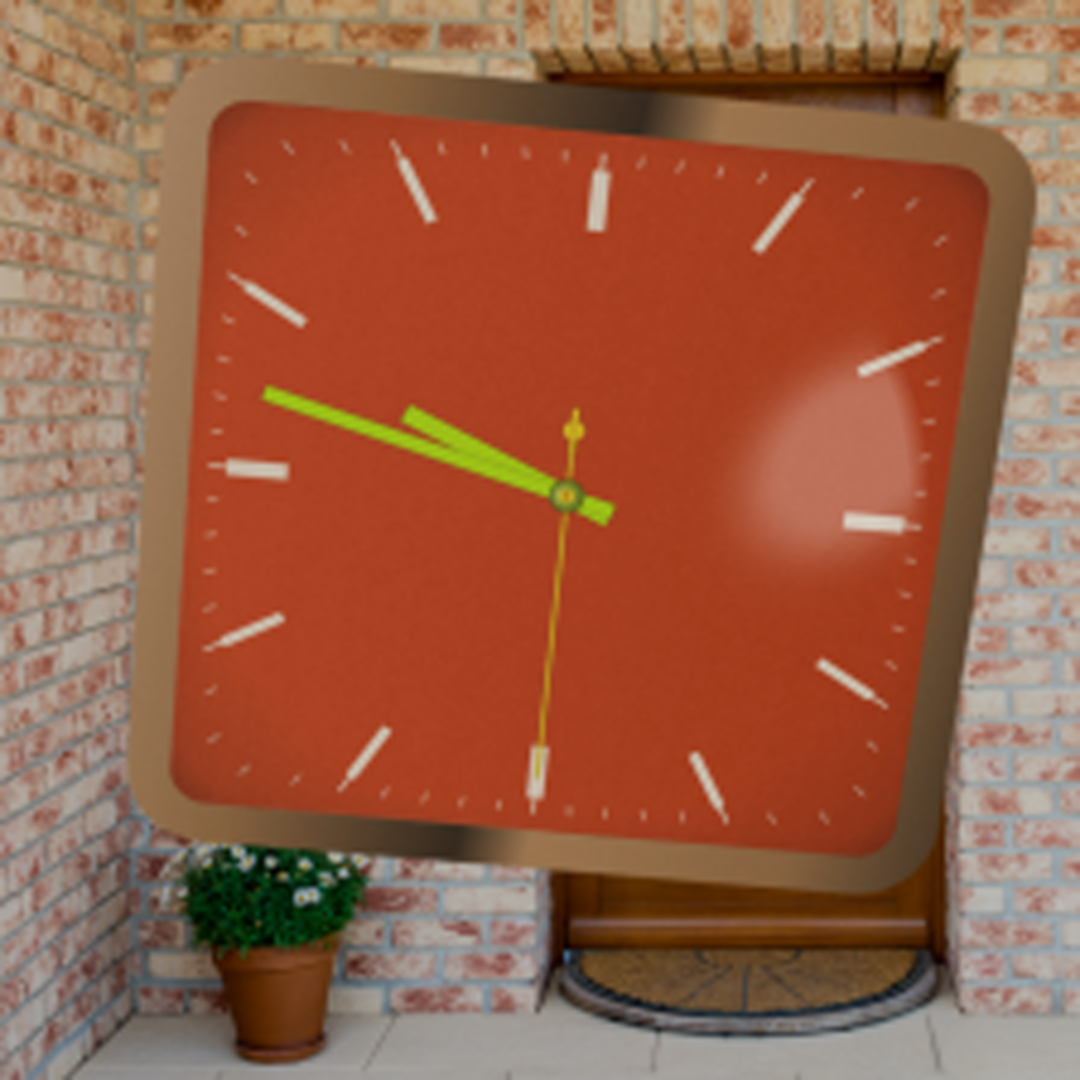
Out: 9h47m30s
